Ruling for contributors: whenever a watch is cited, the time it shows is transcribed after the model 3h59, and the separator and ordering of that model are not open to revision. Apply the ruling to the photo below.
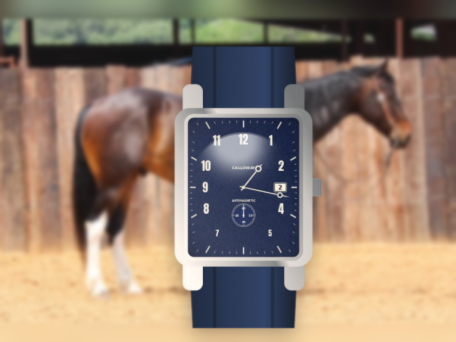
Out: 1h17
